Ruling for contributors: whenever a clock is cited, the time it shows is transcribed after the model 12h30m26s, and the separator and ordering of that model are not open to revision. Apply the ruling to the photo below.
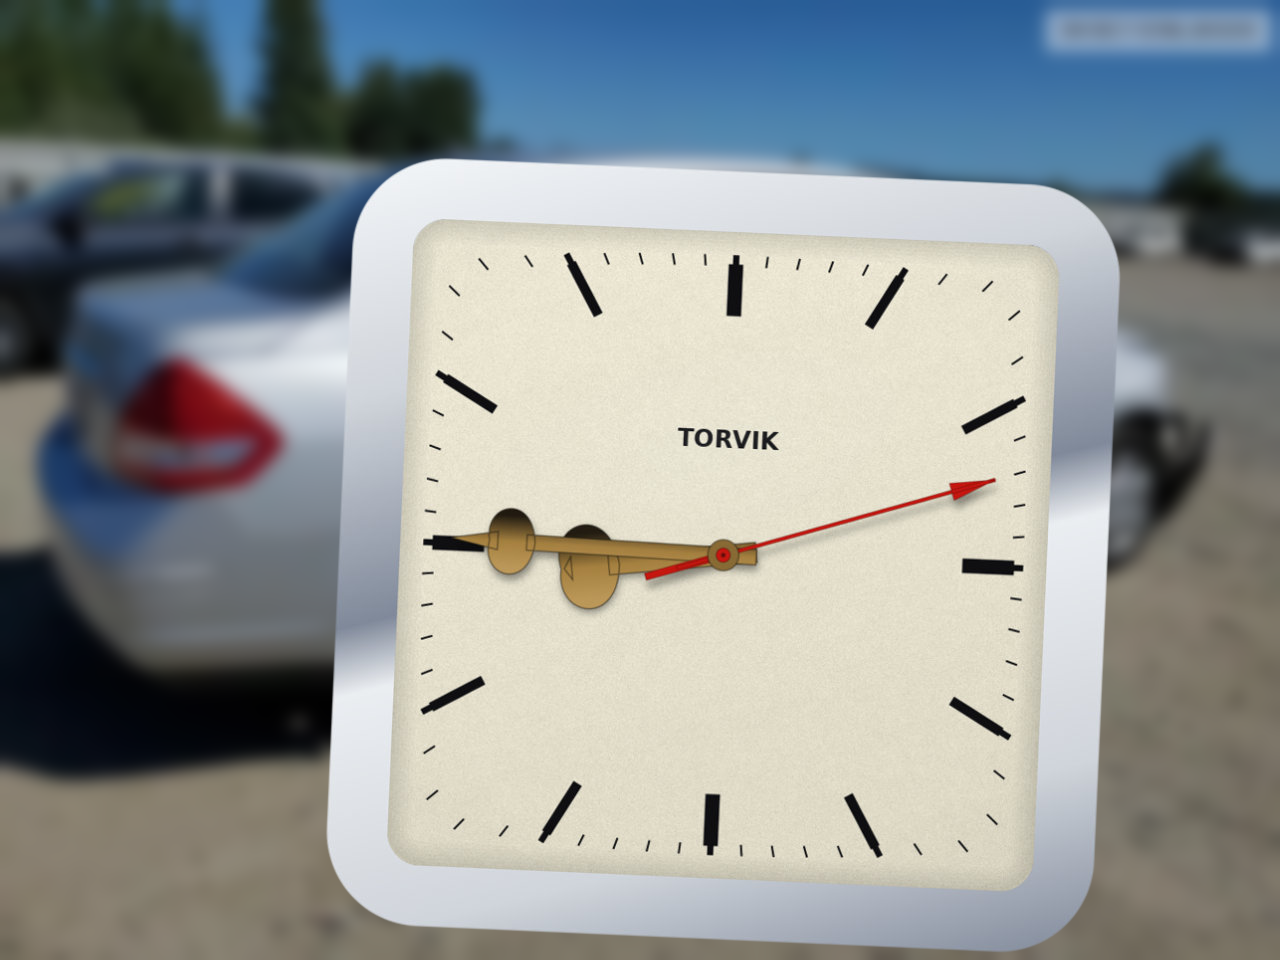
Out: 8h45m12s
